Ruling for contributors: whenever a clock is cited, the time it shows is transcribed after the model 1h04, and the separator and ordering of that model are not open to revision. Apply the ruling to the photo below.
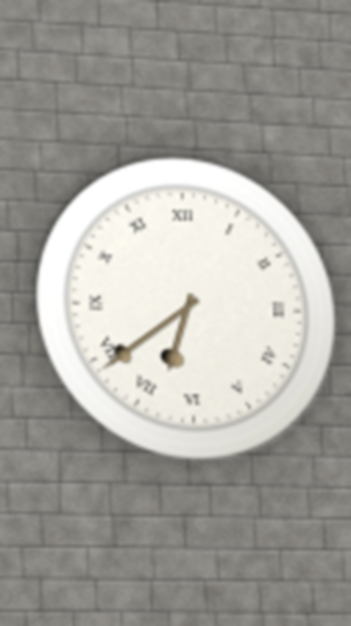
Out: 6h39
